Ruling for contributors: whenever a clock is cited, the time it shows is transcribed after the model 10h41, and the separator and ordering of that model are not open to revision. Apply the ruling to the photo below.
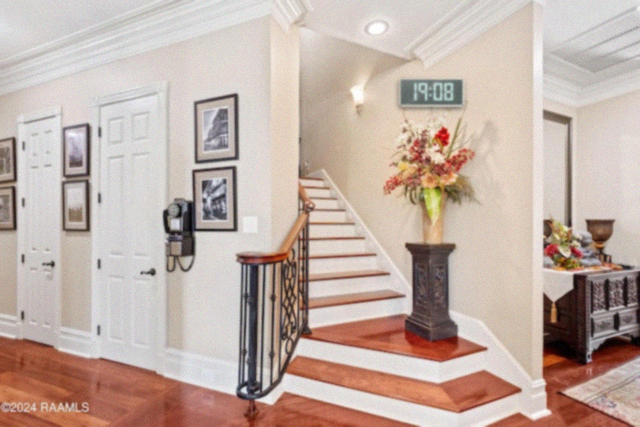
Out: 19h08
